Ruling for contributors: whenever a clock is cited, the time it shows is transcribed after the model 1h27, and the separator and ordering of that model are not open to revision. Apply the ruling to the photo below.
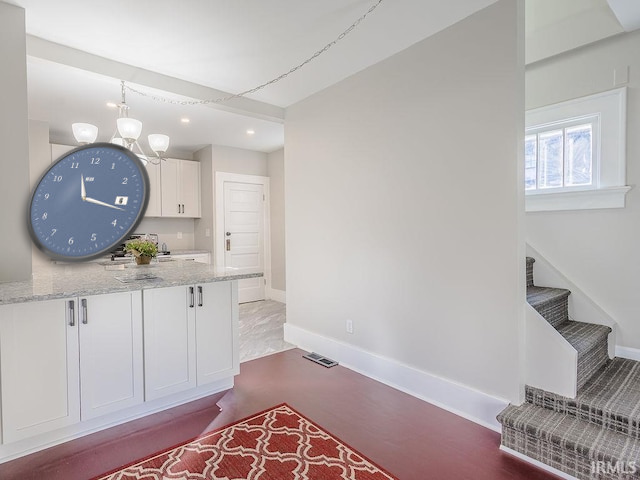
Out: 11h17
